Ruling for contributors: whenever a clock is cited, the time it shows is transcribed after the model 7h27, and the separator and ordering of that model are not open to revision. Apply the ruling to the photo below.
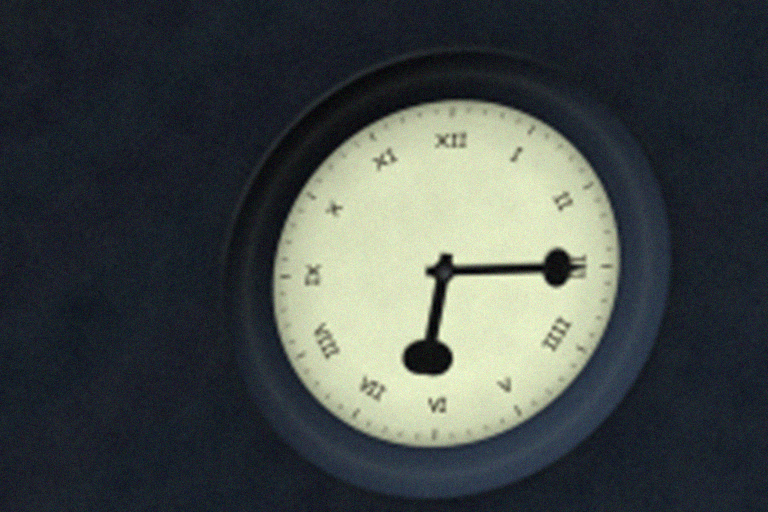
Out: 6h15
